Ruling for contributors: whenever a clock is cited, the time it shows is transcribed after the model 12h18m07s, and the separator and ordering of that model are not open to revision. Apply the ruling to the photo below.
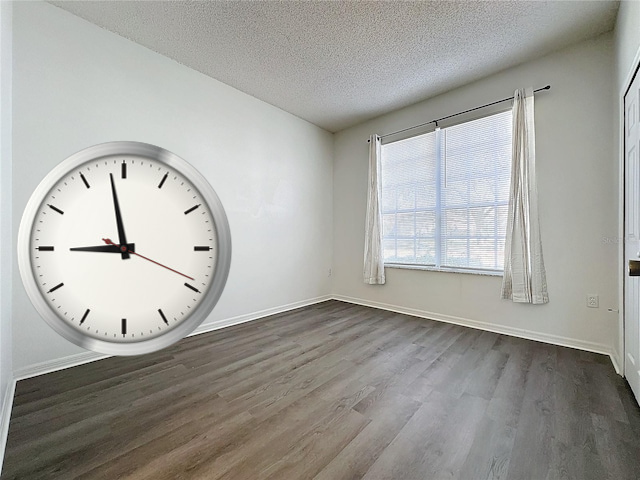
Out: 8h58m19s
